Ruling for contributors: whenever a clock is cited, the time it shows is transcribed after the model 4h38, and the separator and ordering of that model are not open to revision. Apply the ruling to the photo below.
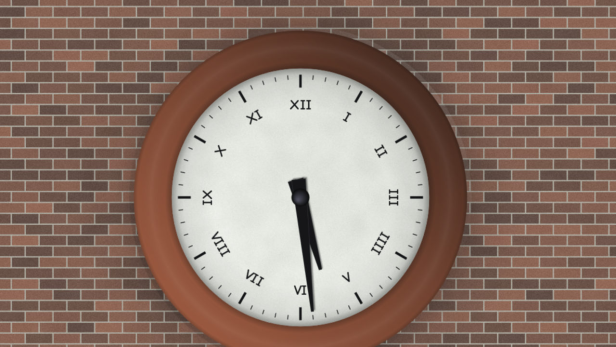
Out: 5h29
